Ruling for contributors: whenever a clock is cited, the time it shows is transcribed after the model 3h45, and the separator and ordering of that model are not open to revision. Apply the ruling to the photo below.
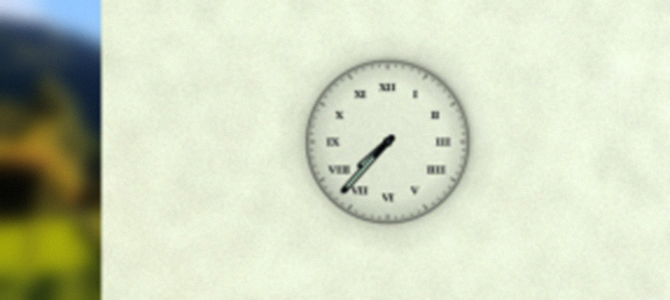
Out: 7h37
